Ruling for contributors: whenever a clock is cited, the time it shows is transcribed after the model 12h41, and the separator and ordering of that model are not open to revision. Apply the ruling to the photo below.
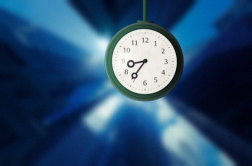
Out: 8h36
